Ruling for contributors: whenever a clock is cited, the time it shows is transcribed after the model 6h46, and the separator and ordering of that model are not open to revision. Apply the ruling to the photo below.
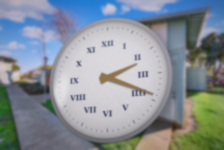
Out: 2h19
